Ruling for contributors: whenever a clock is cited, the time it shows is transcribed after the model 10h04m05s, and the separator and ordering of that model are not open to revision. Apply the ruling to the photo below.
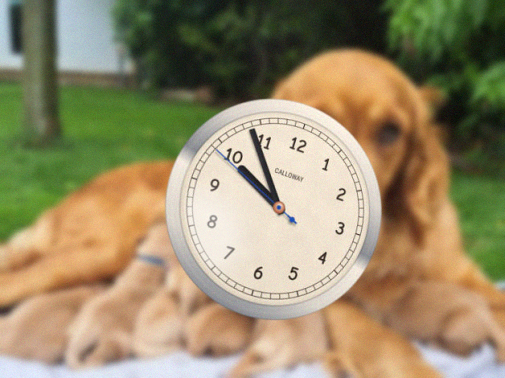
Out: 9h53m49s
